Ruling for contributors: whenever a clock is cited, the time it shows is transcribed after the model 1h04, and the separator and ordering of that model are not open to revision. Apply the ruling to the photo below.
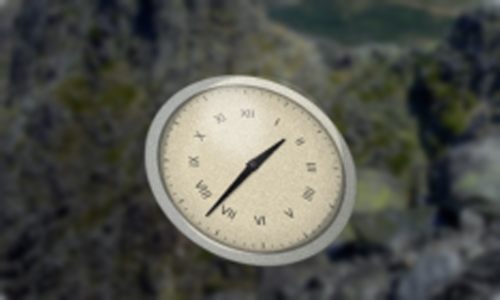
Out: 1h37
